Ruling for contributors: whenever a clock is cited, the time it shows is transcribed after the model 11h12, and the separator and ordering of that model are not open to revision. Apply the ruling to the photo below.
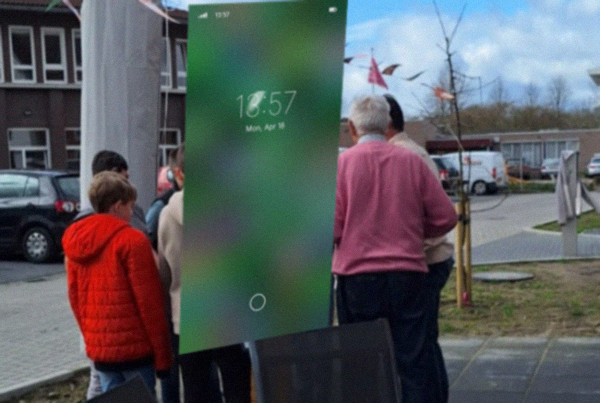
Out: 13h57
